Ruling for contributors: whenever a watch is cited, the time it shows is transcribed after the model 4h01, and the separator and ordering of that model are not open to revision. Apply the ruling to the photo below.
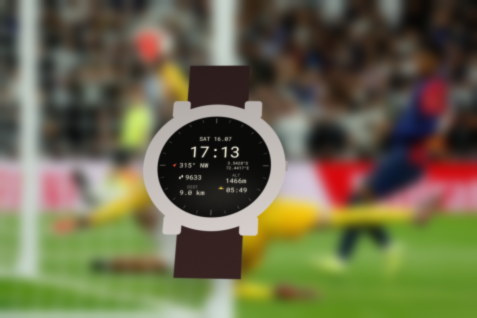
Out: 17h13
